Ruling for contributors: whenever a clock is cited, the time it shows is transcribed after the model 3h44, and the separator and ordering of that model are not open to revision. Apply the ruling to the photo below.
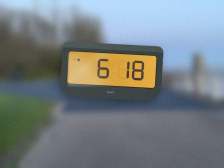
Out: 6h18
